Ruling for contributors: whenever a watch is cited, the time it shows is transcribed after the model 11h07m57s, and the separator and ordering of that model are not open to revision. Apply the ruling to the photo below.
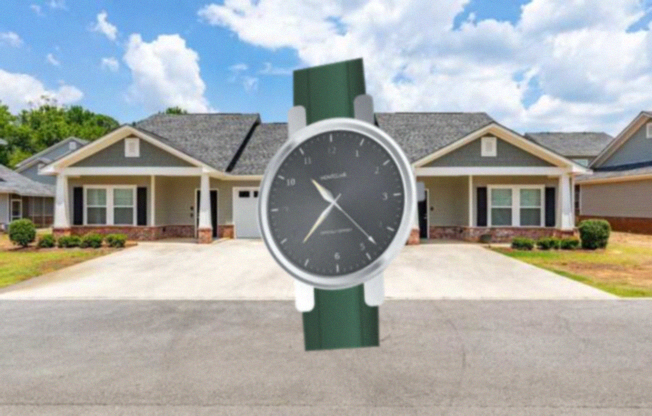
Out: 10h37m23s
